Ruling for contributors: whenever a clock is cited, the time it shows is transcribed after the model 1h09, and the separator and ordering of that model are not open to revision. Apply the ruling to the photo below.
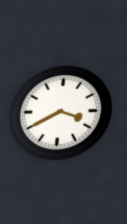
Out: 3h40
